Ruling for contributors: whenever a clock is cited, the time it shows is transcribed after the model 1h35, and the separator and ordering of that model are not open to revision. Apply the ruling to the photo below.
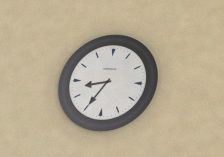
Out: 8h35
